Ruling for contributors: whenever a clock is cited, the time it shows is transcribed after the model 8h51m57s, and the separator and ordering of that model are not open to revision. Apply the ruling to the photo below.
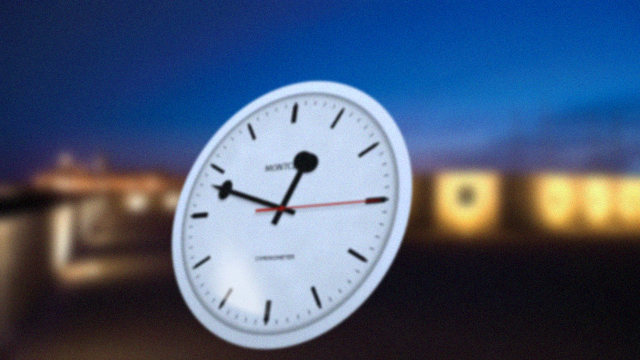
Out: 12h48m15s
